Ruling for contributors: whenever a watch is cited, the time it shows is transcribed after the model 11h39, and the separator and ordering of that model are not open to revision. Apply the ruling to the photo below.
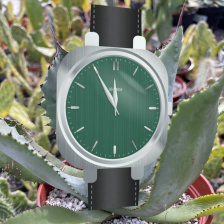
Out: 11h55
